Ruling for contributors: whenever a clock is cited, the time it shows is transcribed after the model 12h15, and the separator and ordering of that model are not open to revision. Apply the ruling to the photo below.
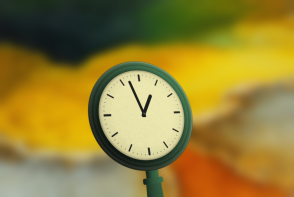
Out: 12h57
